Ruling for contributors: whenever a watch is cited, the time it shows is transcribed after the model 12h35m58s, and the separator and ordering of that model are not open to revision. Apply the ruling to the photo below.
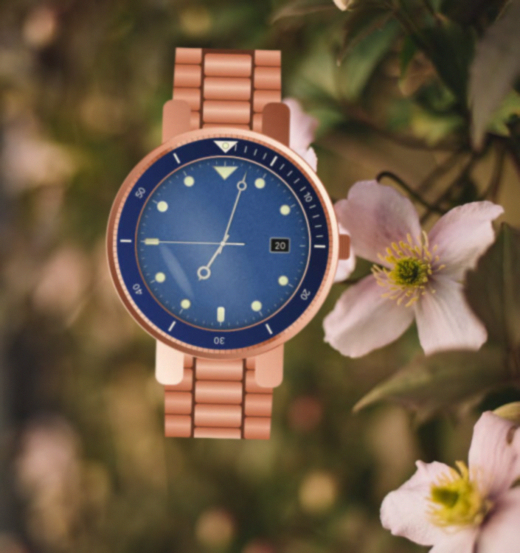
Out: 7h02m45s
